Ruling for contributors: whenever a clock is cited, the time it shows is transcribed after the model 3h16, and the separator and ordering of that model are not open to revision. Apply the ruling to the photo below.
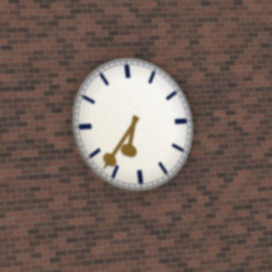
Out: 6h37
